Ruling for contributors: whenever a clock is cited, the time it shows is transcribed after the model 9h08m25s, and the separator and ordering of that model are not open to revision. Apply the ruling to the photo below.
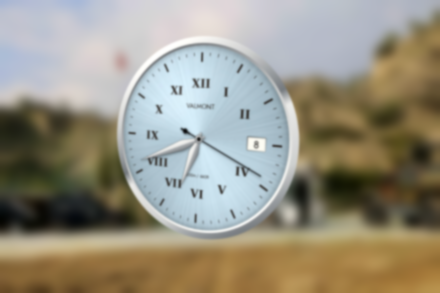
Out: 6h41m19s
